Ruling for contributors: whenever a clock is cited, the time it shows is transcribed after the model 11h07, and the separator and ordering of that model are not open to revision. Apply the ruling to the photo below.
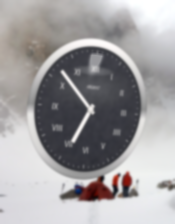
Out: 6h52
